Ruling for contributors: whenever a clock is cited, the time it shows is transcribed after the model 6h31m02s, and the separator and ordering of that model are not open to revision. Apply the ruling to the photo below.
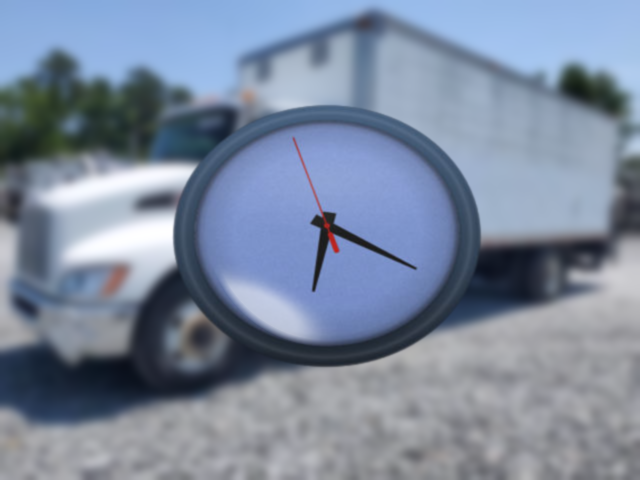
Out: 6h19m57s
